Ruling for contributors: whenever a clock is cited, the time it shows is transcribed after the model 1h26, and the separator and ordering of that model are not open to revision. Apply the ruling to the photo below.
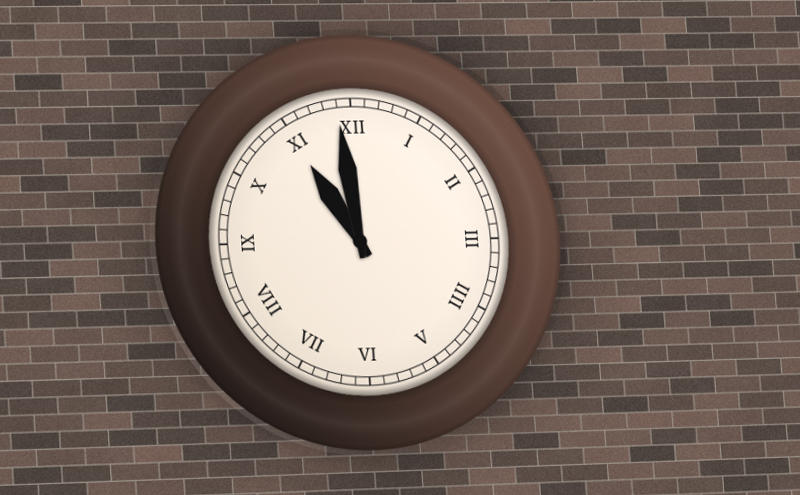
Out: 10h59
